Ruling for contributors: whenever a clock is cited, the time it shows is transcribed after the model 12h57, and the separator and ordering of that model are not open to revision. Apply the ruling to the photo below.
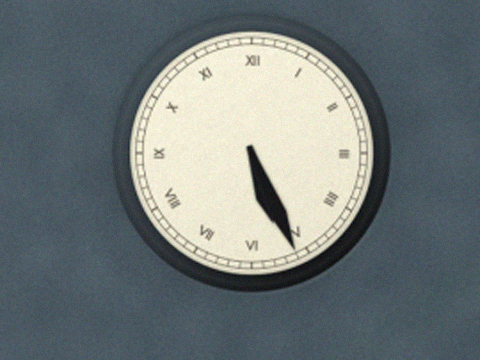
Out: 5h26
